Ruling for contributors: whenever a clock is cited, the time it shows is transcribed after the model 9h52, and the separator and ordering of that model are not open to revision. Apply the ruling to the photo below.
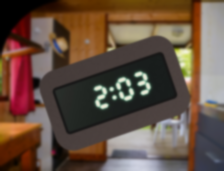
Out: 2h03
